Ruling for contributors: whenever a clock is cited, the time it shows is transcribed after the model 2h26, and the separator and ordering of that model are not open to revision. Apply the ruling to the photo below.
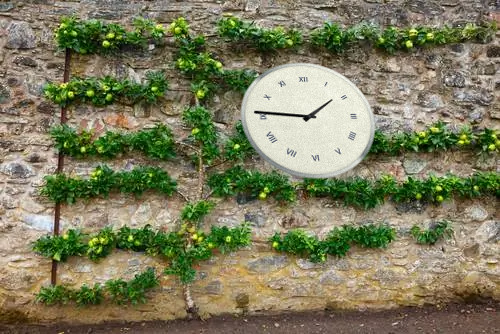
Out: 1h46
